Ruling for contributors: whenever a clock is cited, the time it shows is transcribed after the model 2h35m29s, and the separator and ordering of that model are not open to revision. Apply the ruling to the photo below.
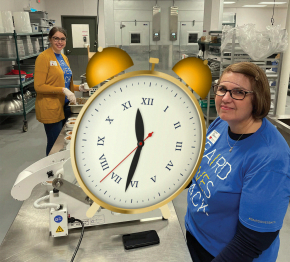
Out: 11h31m37s
